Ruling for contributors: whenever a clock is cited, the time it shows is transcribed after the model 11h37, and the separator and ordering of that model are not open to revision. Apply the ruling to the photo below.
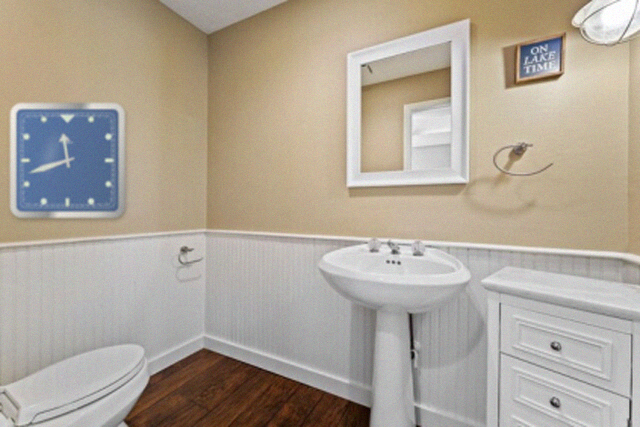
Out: 11h42
